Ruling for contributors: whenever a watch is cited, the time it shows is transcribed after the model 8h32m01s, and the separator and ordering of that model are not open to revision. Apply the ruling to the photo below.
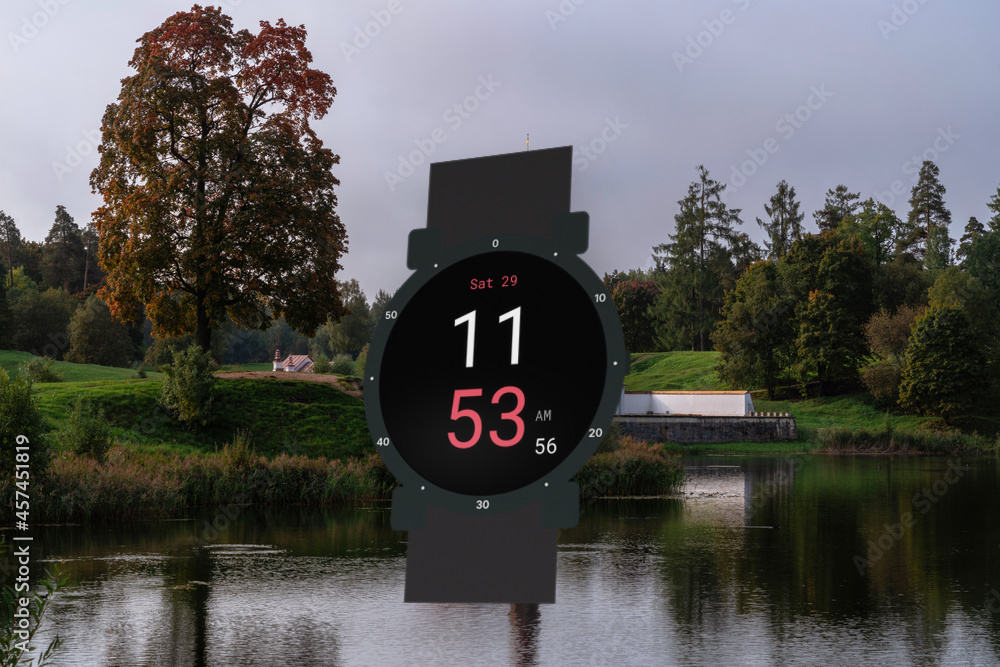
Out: 11h53m56s
